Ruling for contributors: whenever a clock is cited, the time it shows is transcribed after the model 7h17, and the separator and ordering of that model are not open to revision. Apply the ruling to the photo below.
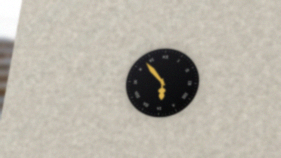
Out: 5h53
